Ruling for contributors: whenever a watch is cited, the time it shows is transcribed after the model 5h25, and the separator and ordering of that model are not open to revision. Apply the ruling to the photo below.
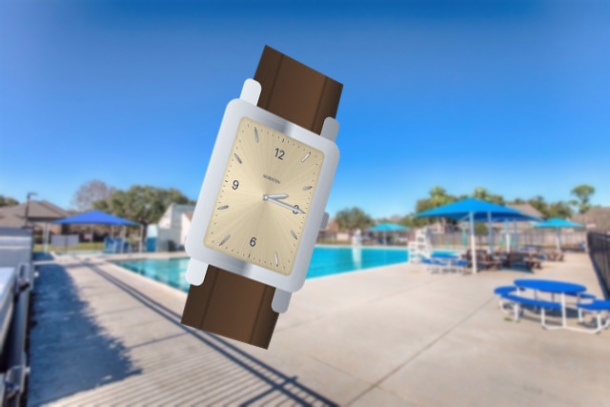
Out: 2h15
